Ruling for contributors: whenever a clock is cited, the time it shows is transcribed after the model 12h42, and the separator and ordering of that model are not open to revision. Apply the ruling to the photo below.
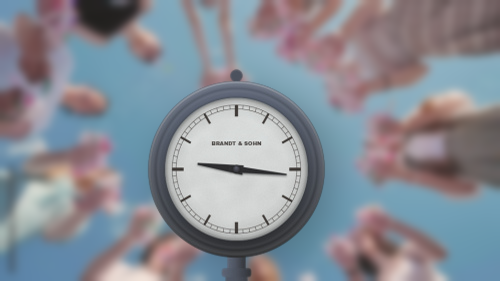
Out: 9h16
